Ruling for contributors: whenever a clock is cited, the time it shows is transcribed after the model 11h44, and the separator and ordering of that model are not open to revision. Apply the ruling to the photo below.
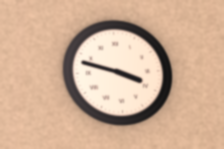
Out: 3h48
